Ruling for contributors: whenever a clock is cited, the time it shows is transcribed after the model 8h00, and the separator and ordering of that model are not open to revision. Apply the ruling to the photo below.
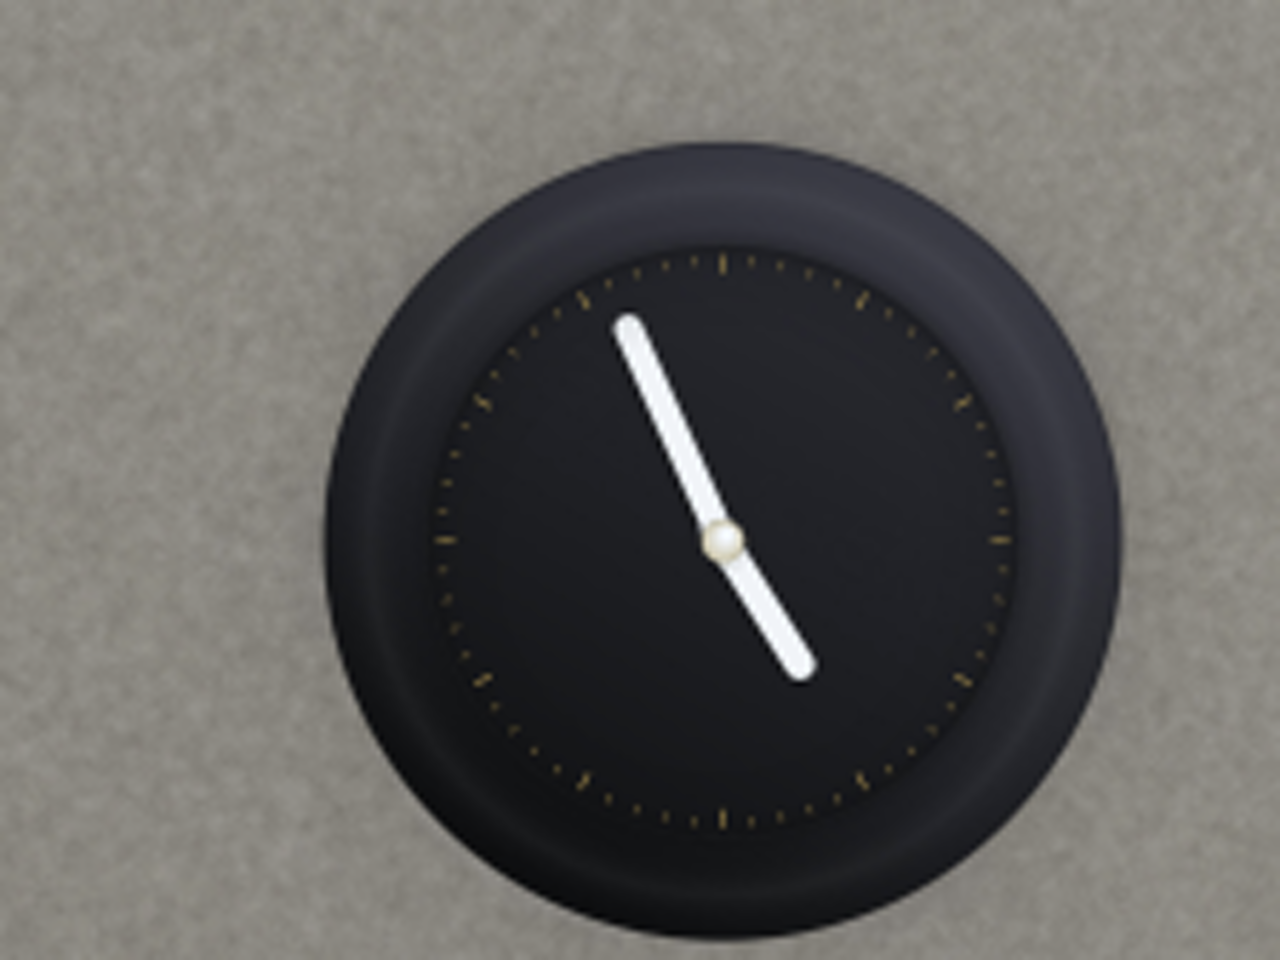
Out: 4h56
